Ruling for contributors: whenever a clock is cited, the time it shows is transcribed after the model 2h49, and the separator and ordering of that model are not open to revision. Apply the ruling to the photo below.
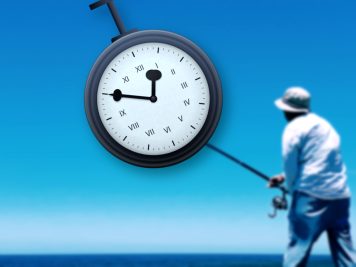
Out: 12h50
